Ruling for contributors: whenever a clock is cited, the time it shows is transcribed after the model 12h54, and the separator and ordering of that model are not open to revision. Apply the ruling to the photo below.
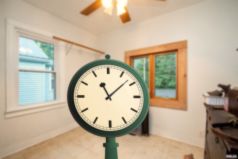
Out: 11h08
